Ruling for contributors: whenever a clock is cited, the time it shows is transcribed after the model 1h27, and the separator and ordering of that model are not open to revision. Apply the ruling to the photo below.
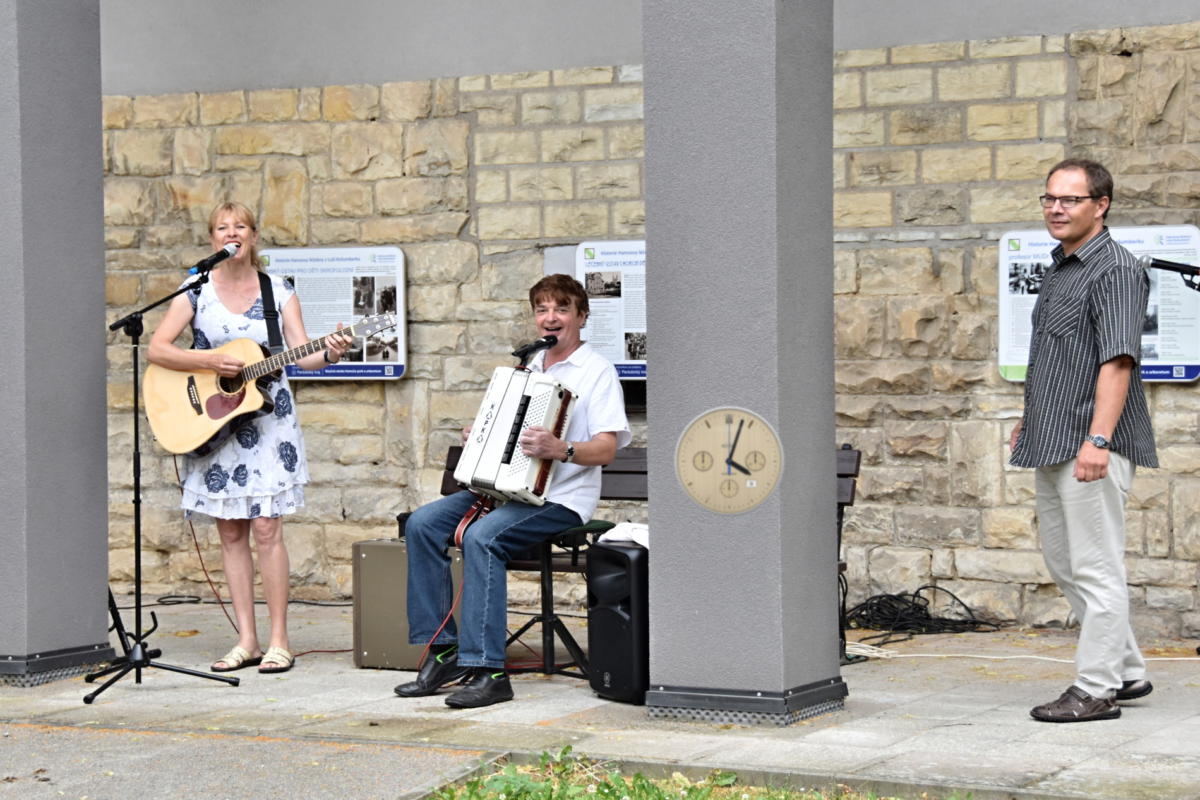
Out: 4h03
